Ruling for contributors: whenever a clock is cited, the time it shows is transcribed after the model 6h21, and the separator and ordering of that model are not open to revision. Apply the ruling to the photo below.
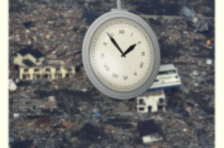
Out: 1h54
